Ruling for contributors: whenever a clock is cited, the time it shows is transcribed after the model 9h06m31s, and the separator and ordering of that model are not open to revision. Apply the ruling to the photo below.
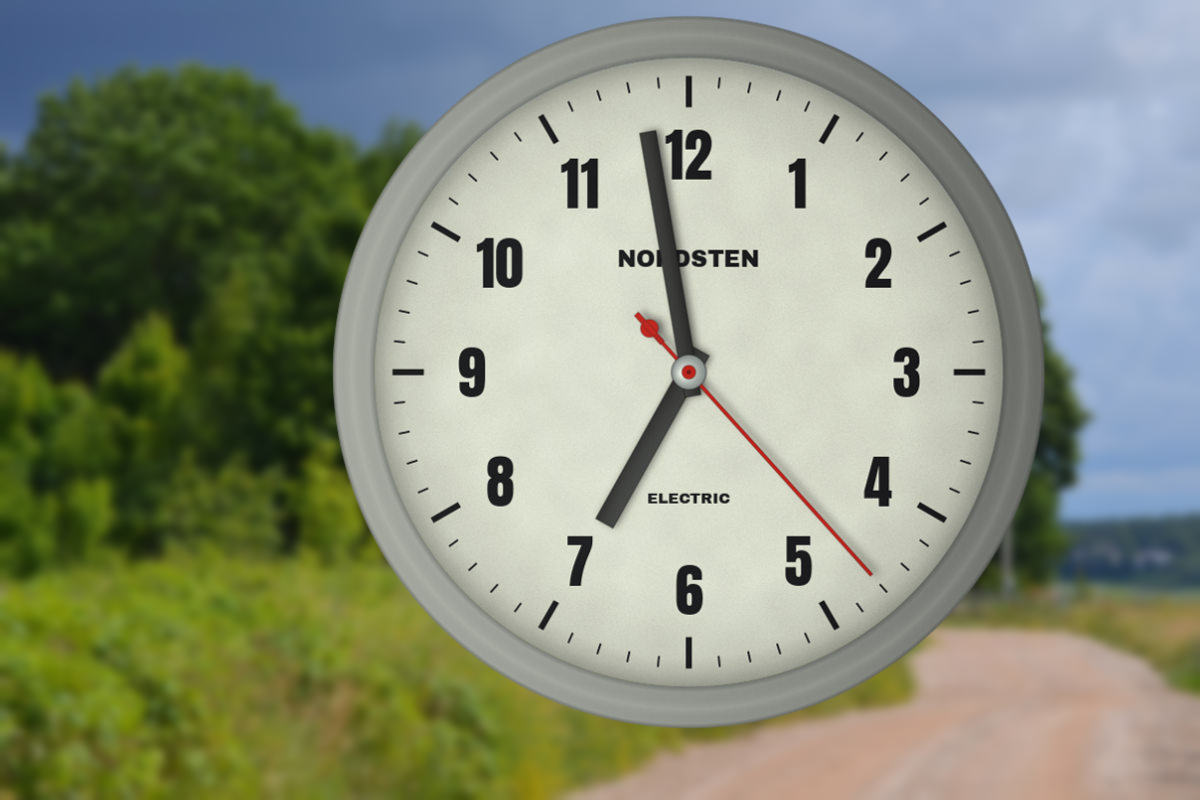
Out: 6h58m23s
